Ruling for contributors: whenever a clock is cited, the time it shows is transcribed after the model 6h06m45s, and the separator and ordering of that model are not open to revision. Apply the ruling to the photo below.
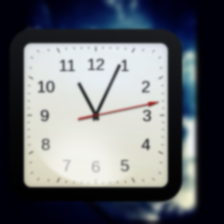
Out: 11h04m13s
